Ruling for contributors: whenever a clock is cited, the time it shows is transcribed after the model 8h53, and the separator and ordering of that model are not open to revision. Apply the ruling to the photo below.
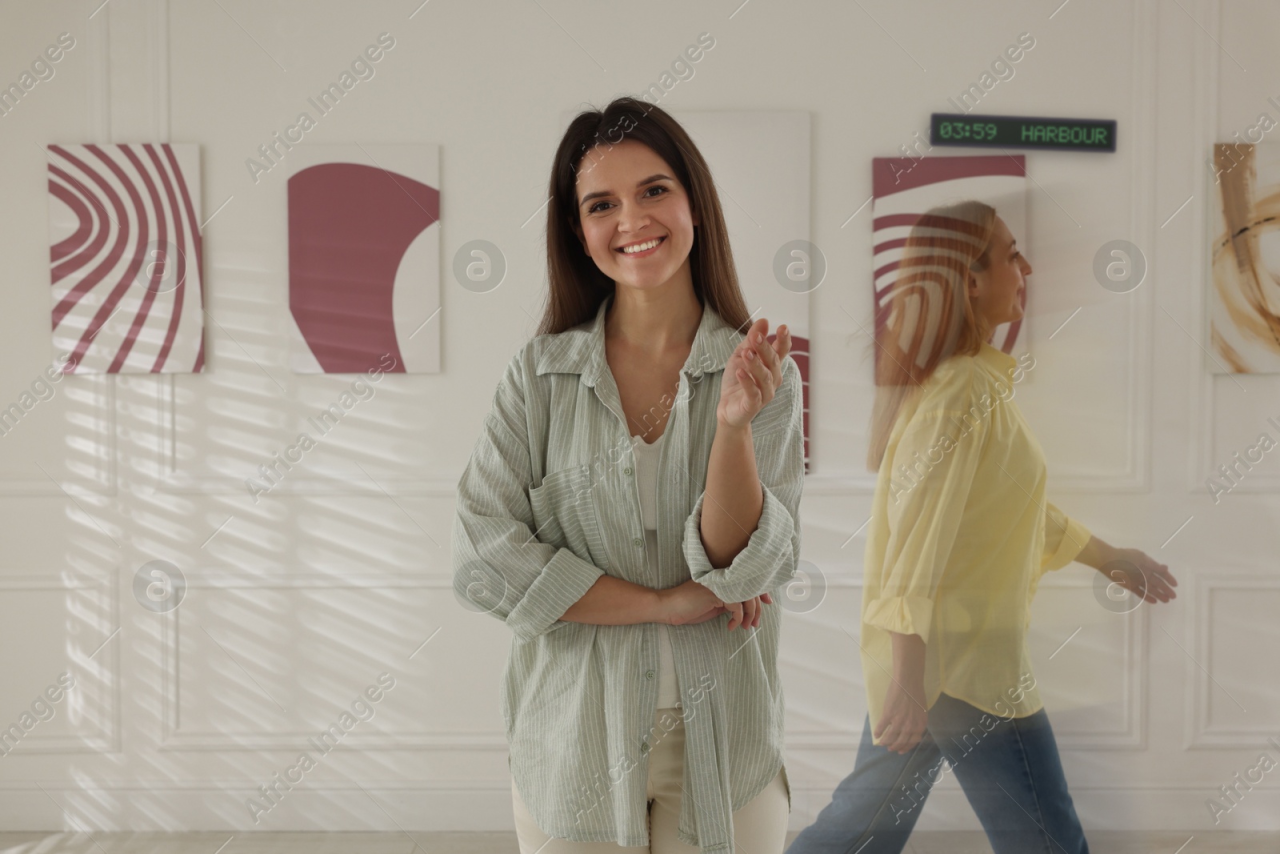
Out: 3h59
